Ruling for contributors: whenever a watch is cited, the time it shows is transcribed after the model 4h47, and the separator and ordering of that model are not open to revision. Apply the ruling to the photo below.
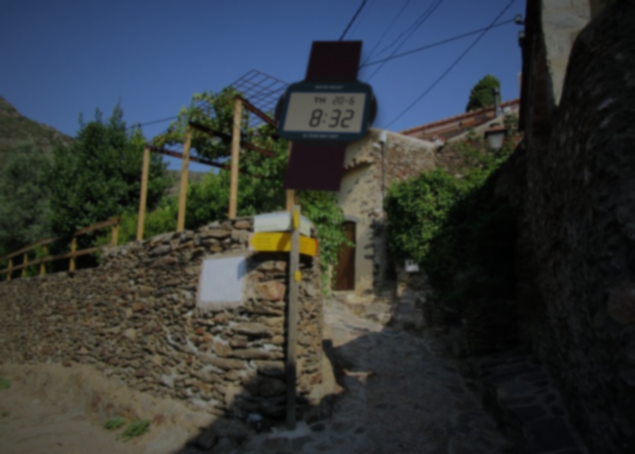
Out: 8h32
